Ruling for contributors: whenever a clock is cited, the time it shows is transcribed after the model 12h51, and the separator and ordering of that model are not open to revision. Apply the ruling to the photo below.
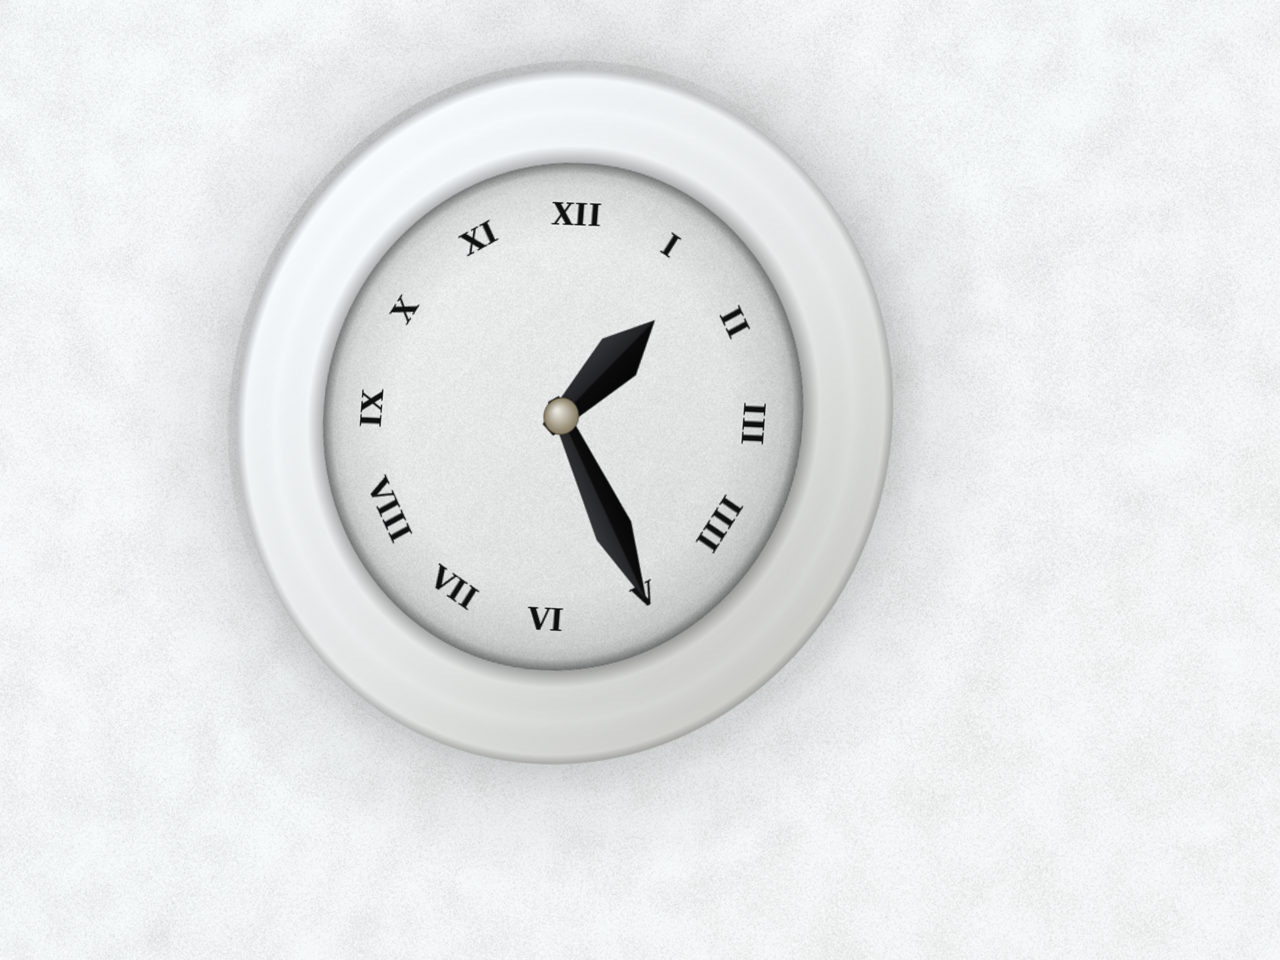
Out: 1h25
